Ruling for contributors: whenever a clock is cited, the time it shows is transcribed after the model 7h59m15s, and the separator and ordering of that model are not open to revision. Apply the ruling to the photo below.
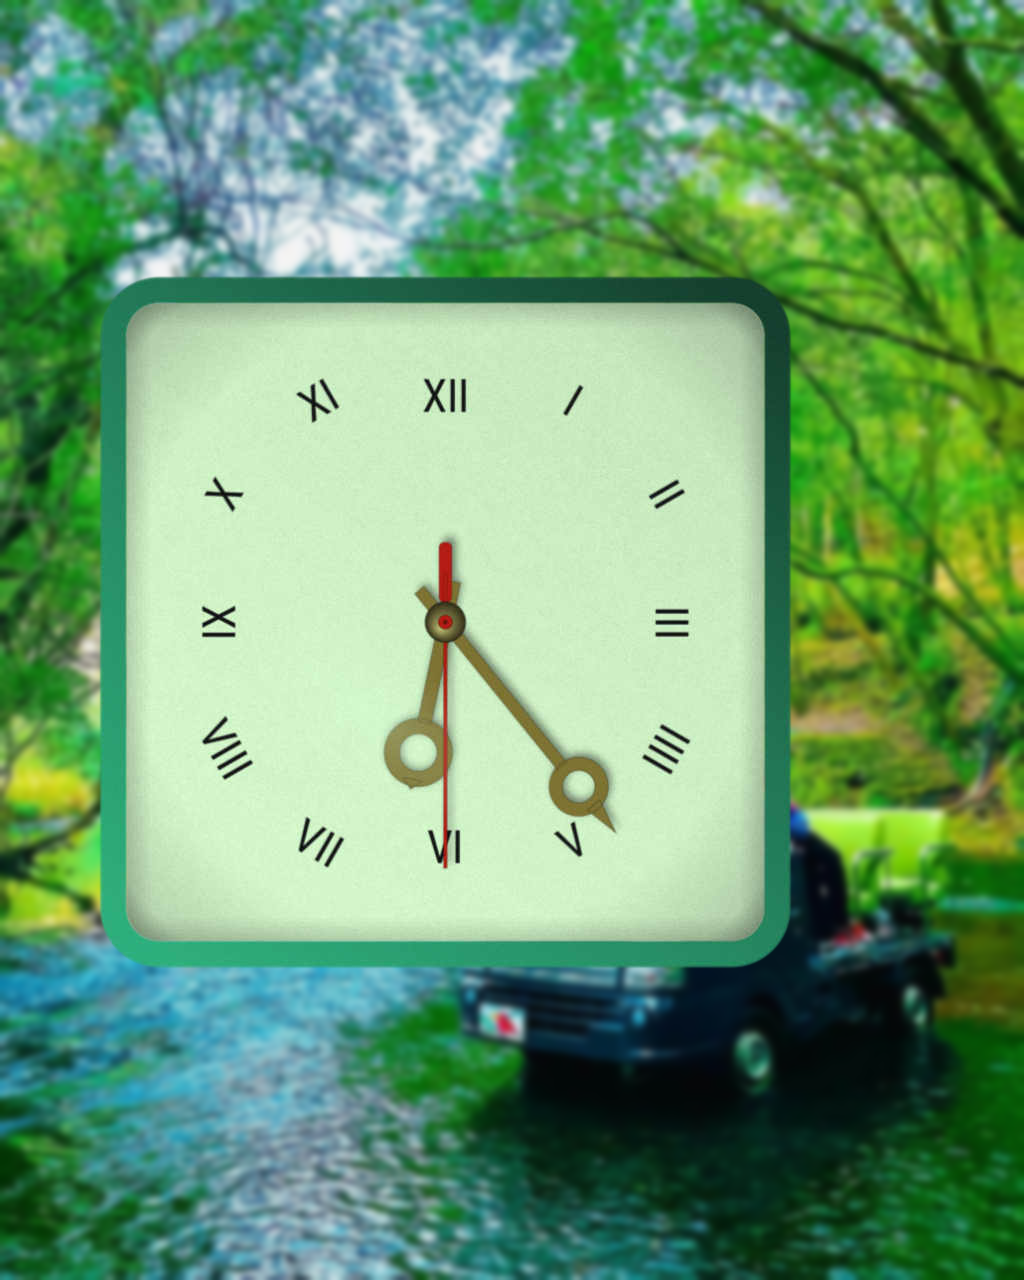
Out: 6h23m30s
